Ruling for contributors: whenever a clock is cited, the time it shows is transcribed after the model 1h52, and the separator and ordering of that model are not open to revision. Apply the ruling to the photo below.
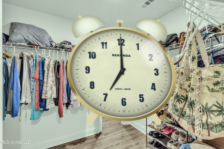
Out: 7h00
